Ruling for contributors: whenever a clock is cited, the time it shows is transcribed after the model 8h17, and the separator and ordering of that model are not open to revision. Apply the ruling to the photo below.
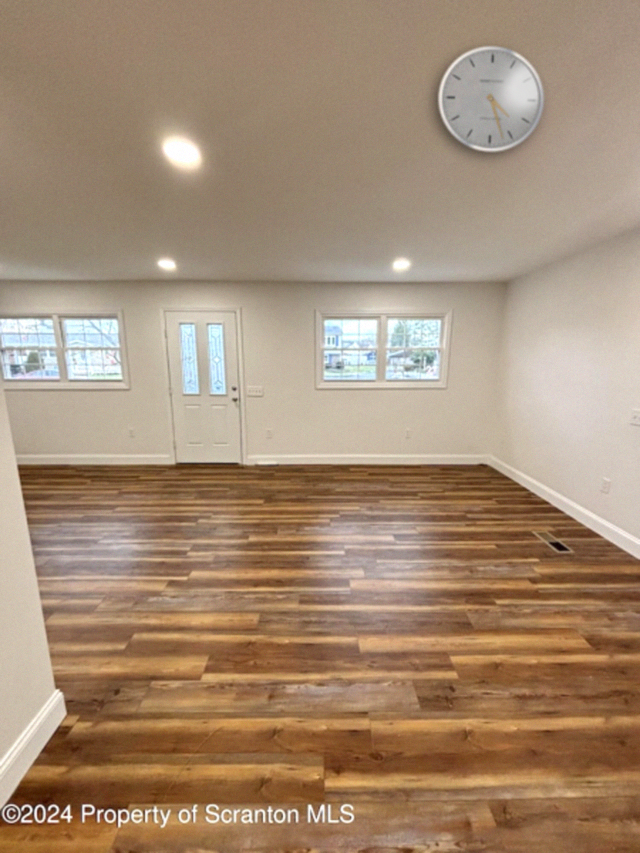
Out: 4h27
